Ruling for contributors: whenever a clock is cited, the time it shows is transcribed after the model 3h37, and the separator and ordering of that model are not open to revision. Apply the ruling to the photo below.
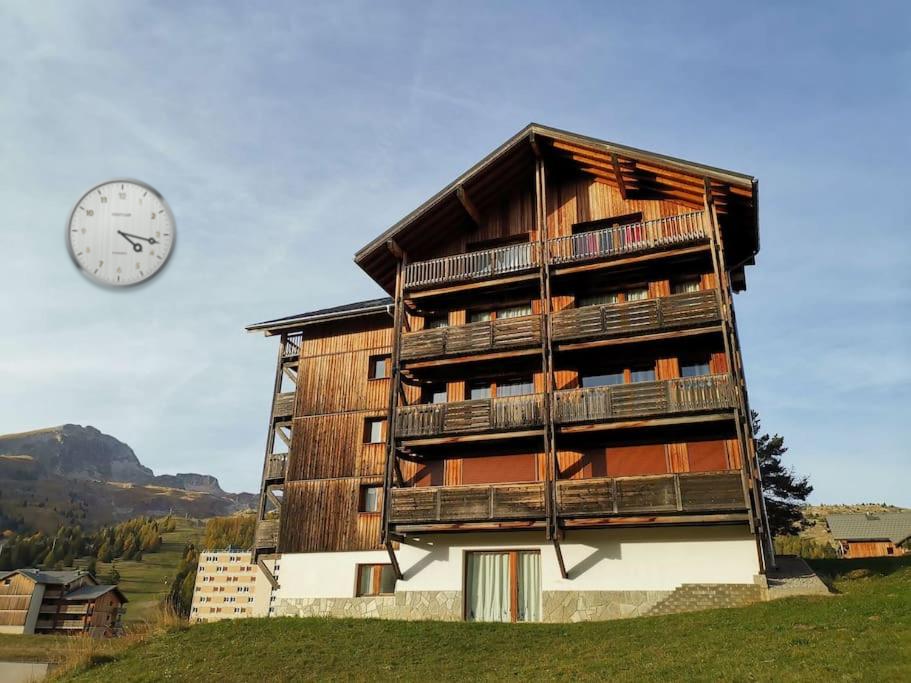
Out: 4h17
